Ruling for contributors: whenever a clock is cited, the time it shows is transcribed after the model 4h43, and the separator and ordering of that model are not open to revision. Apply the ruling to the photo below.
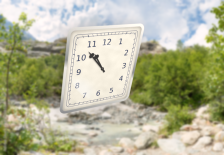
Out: 10h53
